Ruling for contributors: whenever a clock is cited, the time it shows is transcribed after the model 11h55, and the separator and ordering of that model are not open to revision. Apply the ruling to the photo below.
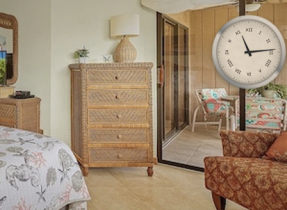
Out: 11h14
